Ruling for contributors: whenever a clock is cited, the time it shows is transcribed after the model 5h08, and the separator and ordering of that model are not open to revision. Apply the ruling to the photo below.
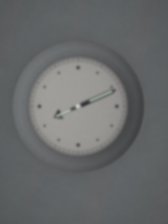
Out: 8h11
